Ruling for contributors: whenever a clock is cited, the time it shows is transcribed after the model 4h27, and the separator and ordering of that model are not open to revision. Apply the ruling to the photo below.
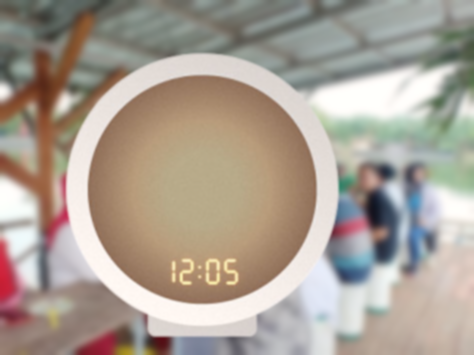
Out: 12h05
